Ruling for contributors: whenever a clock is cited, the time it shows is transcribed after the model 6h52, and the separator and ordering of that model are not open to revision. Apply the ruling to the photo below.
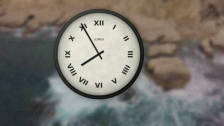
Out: 7h55
